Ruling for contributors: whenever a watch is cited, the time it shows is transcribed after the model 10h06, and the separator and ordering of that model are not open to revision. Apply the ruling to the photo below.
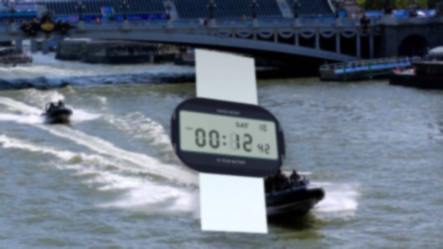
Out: 0h12
